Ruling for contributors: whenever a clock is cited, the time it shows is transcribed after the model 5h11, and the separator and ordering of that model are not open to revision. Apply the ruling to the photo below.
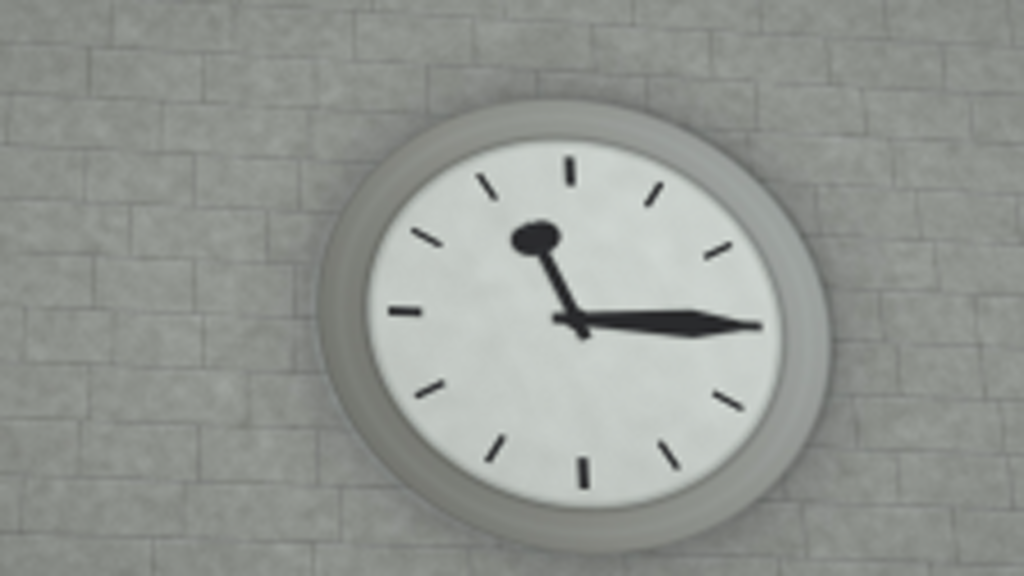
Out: 11h15
